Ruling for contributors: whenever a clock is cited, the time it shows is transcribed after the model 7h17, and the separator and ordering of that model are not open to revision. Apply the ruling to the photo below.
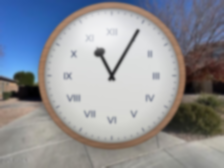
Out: 11h05
